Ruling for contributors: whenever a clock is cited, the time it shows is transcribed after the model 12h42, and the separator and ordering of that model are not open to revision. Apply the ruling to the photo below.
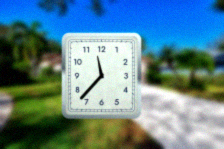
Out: 11h37
